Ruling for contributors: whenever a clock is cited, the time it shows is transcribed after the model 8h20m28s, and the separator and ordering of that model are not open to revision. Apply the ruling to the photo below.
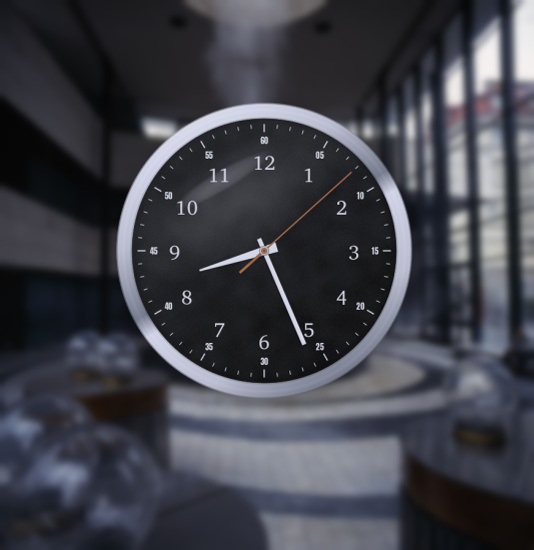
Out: 8h26m08s
